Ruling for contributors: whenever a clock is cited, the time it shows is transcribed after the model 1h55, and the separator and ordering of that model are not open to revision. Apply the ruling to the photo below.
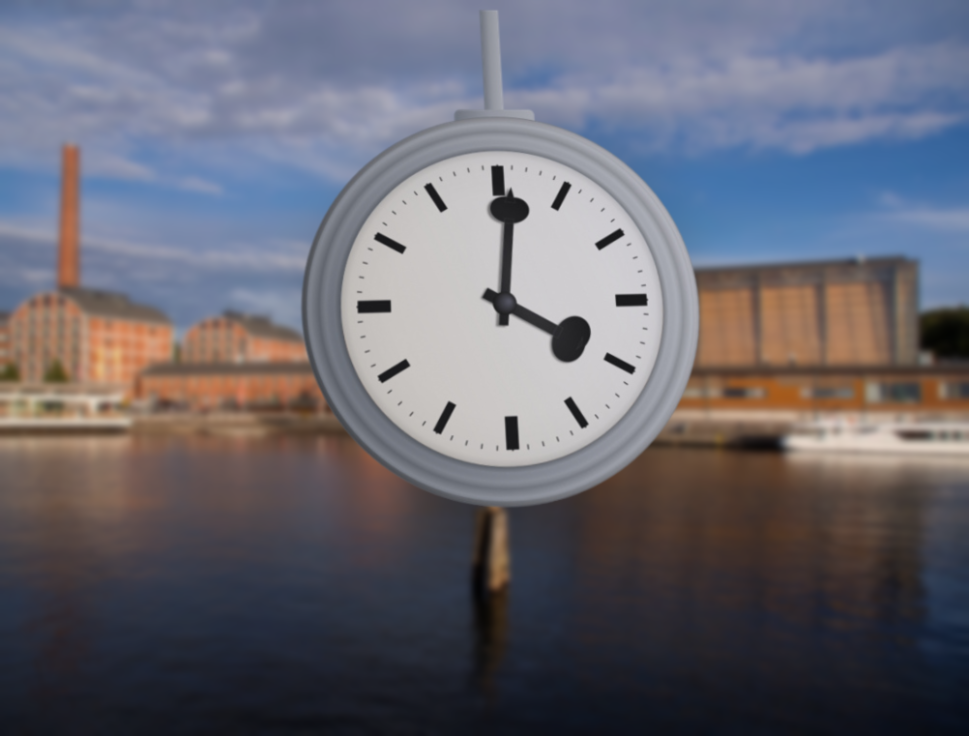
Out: 4h01
